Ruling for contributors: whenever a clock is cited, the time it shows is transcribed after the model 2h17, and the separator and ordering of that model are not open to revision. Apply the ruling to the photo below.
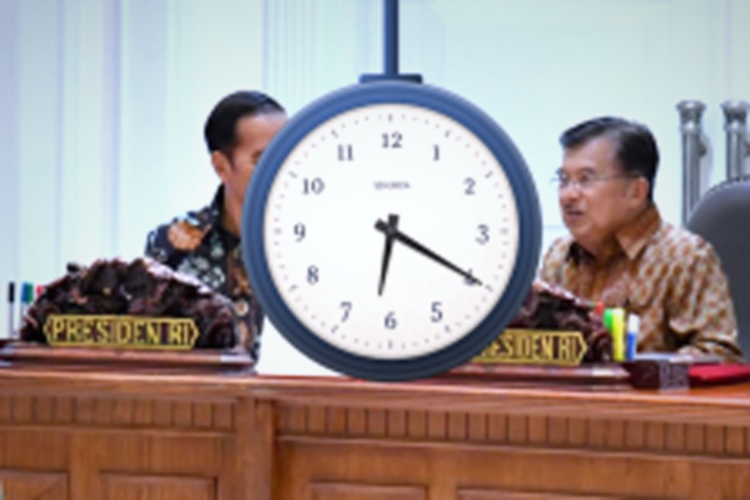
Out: 6h20
